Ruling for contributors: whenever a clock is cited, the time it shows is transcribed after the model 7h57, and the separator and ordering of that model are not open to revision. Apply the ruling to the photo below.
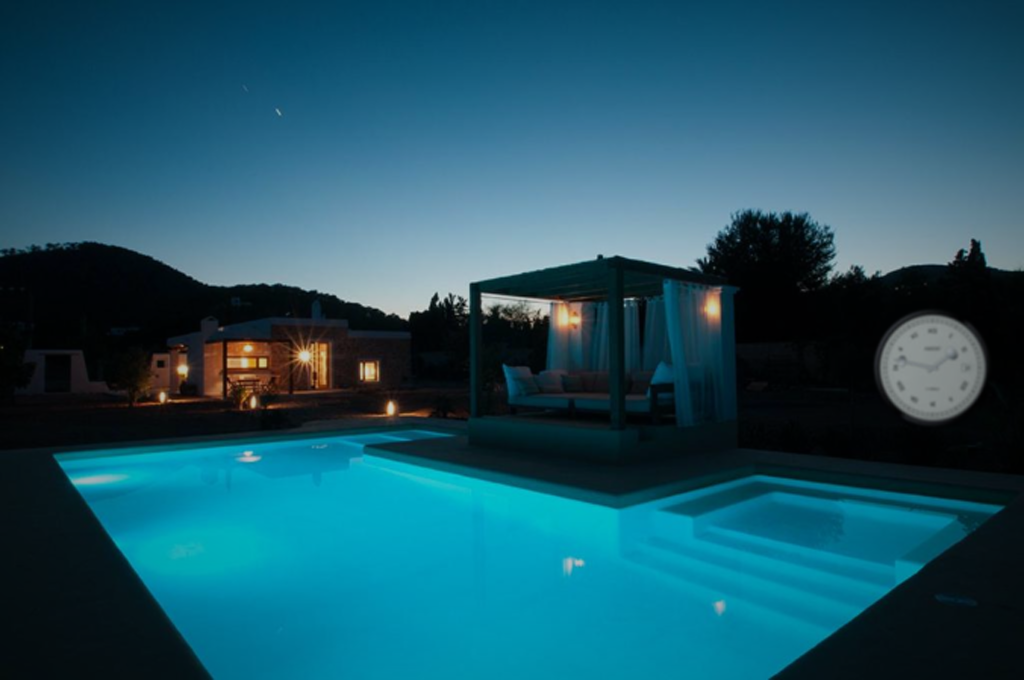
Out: 1h47
